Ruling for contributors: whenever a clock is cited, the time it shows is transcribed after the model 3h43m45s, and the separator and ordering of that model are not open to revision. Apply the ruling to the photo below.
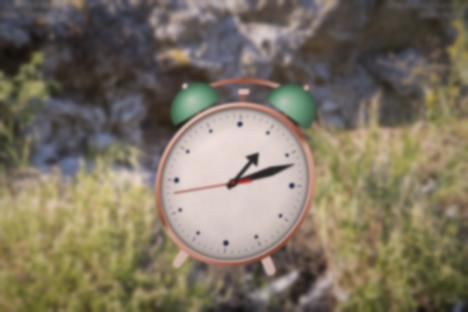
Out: 1h11m43s
